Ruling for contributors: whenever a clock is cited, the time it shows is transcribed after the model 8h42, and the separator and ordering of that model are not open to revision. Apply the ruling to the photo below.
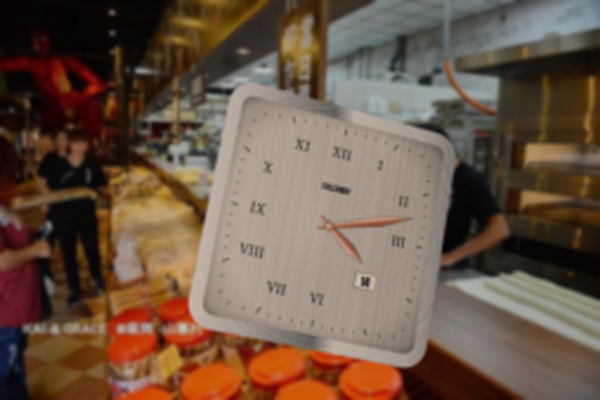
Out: 4h12
